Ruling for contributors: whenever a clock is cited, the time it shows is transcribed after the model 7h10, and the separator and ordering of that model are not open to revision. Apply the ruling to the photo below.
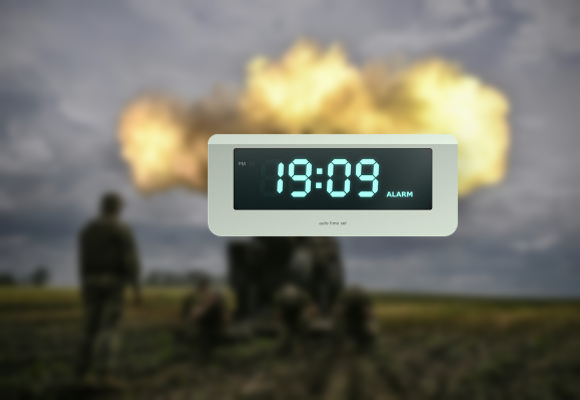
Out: 19h09
